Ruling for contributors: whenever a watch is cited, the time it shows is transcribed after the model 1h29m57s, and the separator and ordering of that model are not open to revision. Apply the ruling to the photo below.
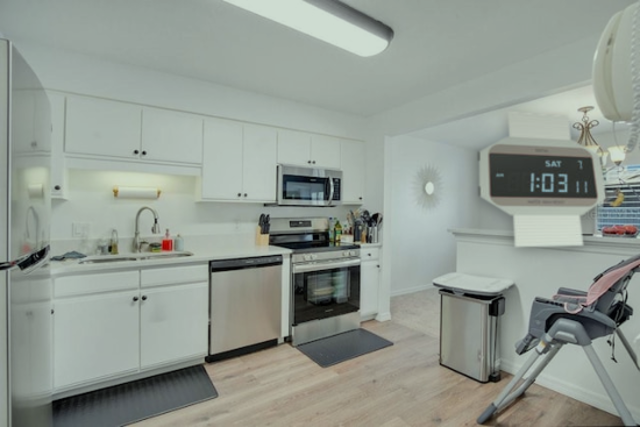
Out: 1h03m11s
